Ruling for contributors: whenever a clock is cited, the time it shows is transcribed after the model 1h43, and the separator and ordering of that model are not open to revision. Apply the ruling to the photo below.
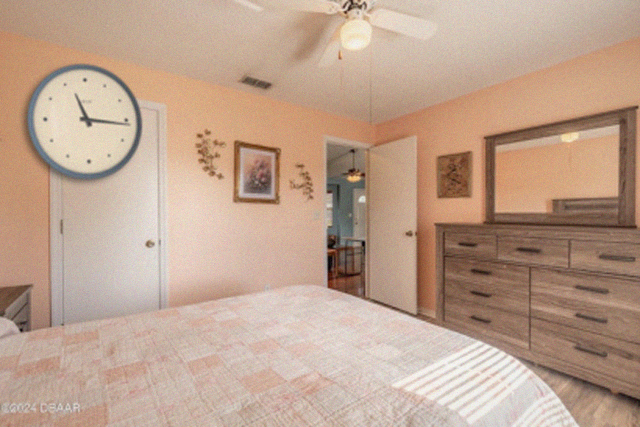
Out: 11h16
